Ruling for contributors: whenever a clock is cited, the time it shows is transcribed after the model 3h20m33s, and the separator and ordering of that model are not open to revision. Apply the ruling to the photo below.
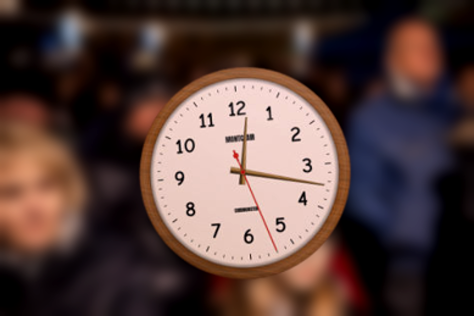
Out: 12h17m27s
